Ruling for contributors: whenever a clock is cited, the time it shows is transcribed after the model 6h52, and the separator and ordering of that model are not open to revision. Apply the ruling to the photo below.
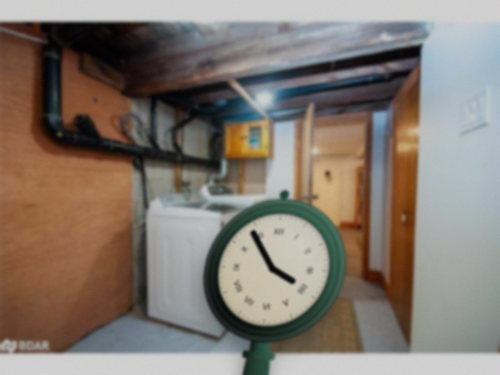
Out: 3h54
